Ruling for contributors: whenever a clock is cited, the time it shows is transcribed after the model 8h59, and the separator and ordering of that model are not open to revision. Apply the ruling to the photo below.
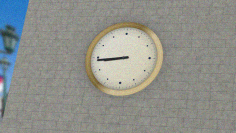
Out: 8h44
